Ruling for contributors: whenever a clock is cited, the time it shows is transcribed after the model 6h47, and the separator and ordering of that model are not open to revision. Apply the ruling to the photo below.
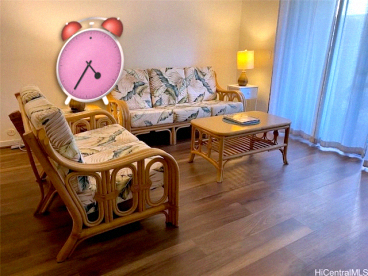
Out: 4h35
